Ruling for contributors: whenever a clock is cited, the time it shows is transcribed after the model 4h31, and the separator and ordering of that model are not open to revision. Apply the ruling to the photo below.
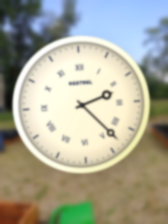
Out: 2h23
